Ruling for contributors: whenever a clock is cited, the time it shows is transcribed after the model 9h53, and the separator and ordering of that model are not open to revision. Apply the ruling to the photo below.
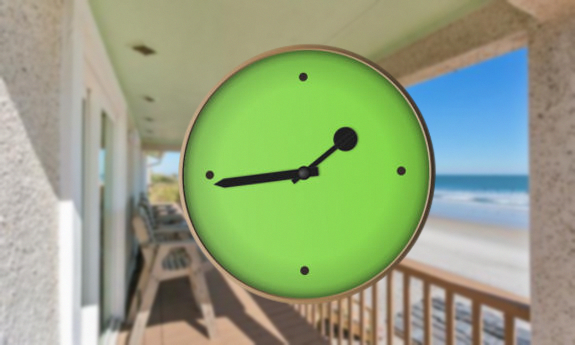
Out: 1h44
